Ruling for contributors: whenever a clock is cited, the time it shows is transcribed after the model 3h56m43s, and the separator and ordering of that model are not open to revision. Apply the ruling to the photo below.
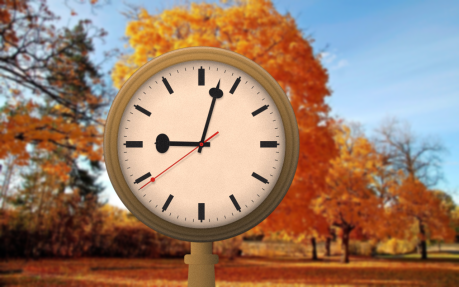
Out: 9h02m39s
